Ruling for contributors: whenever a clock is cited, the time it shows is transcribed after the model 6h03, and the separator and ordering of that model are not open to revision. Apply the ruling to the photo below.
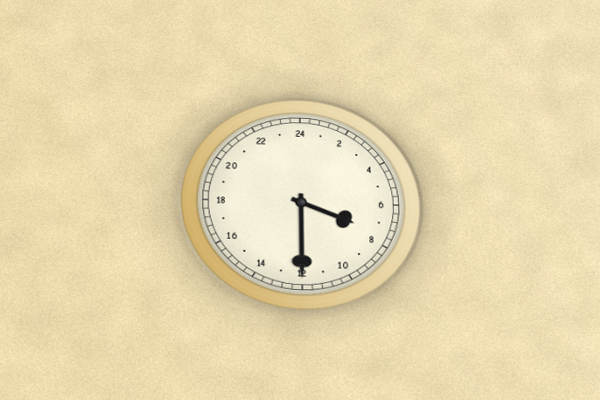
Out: 7h30
